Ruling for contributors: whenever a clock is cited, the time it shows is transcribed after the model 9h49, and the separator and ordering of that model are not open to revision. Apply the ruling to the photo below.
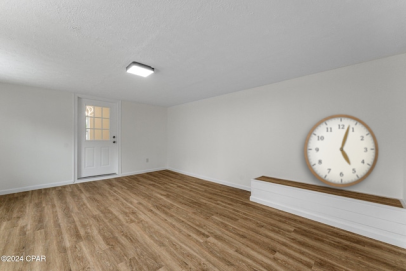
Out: 5h03
